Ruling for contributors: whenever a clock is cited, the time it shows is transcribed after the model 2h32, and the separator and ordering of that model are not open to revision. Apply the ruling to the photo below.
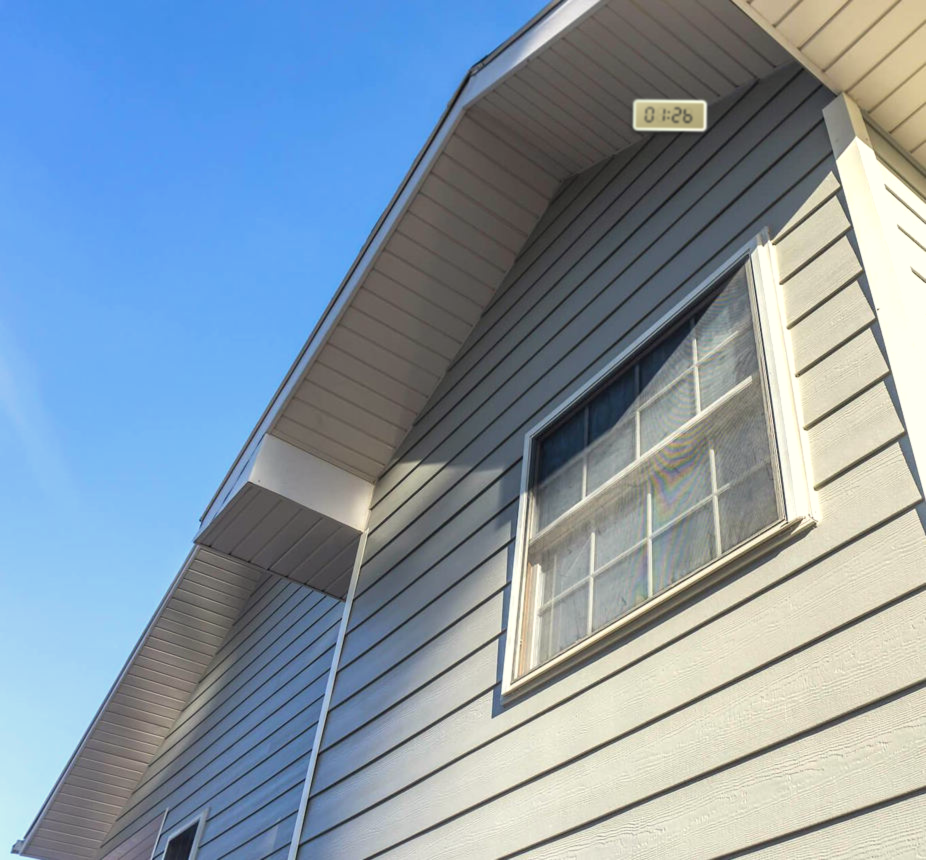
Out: 1h26
